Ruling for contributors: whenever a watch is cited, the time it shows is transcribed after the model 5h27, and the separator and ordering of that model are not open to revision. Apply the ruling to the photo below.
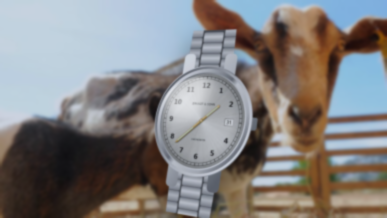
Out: 1h38
